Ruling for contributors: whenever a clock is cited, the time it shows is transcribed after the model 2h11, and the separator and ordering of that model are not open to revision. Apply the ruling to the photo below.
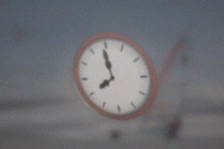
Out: 7h59
